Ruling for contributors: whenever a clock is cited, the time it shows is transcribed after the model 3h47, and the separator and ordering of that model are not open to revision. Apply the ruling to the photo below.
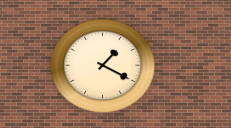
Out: 1h20
